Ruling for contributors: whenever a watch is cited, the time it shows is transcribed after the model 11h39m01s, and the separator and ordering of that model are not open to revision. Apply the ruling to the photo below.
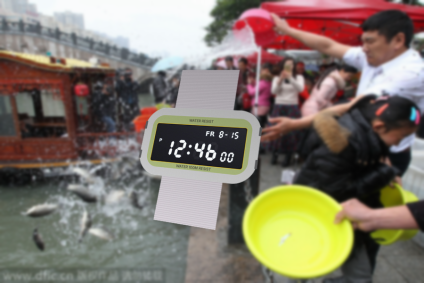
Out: 12h46m00s
